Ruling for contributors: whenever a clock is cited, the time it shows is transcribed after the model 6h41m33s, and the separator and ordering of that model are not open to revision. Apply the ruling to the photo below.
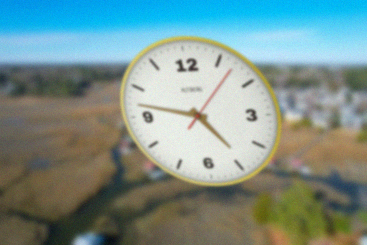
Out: 4h47m07s
